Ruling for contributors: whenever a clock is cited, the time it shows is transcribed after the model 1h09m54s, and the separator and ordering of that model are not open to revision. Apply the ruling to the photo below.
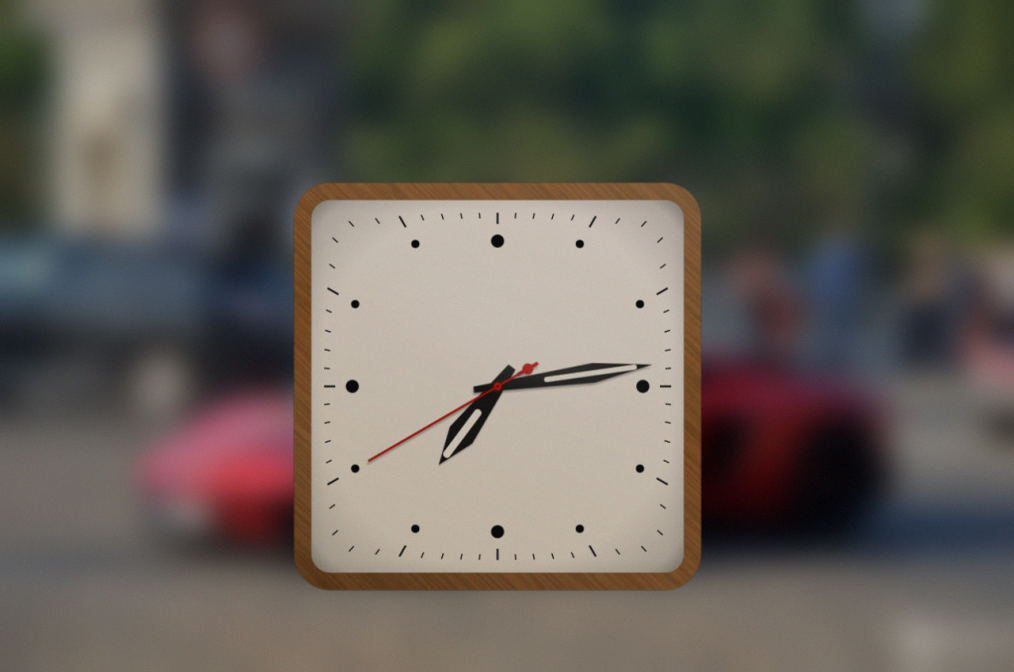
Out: 7h13m40s
